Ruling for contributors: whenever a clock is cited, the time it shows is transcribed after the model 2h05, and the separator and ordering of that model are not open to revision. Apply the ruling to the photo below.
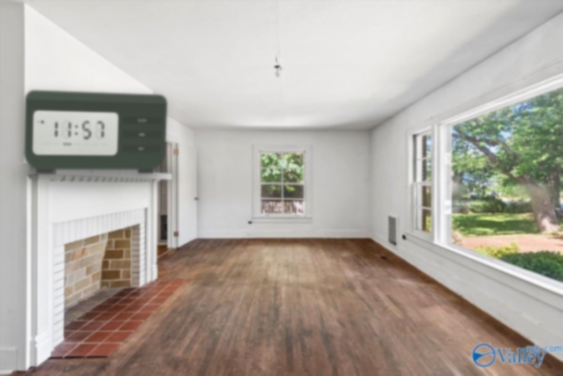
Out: 11h57
